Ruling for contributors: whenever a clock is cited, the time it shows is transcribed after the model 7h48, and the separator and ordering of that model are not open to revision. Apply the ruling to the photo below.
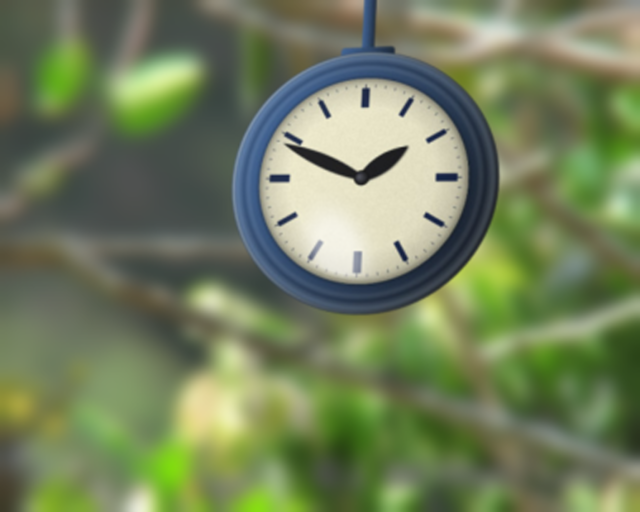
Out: 1h49
